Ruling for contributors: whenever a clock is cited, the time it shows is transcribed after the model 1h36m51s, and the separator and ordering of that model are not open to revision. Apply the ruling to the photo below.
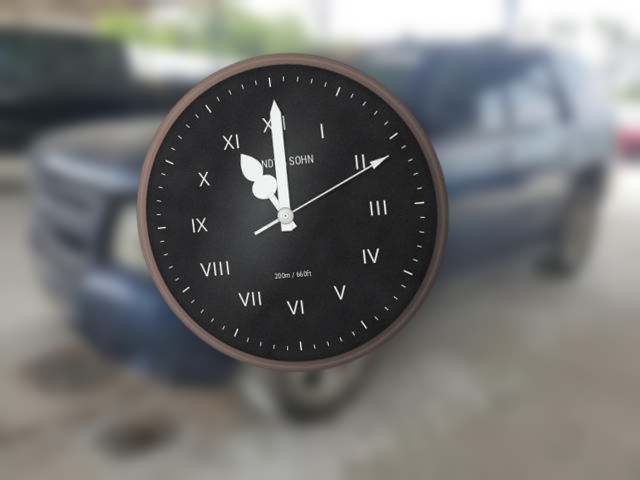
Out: 11h00m11s
